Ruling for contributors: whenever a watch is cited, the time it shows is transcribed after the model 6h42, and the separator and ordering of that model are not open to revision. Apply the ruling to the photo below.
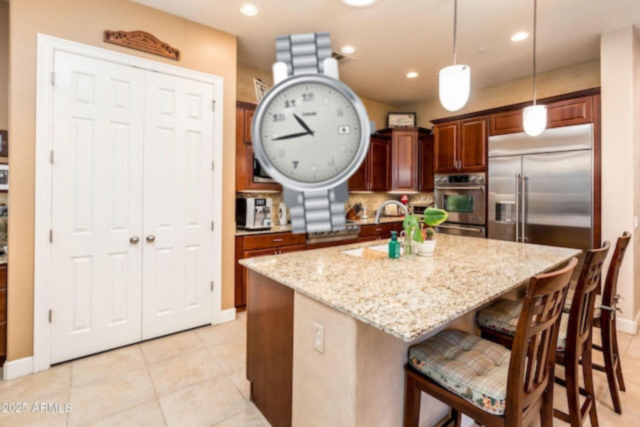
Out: 10h44
